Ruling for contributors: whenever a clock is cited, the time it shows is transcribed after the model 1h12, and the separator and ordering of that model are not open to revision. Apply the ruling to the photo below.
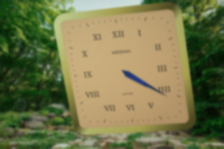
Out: 4h21
